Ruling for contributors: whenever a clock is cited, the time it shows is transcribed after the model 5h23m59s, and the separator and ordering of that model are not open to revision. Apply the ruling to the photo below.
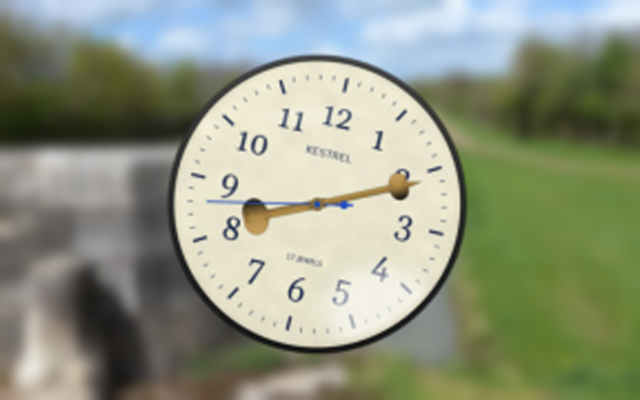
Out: 8h10m43s
